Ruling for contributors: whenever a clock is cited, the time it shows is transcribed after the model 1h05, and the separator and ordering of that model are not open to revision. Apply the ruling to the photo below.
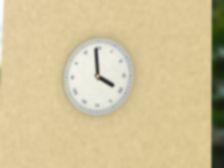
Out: 3h59
